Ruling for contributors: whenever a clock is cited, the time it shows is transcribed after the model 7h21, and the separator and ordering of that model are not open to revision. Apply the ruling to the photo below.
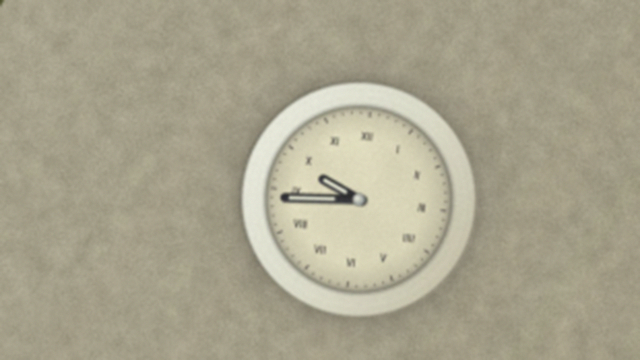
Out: 9h44
